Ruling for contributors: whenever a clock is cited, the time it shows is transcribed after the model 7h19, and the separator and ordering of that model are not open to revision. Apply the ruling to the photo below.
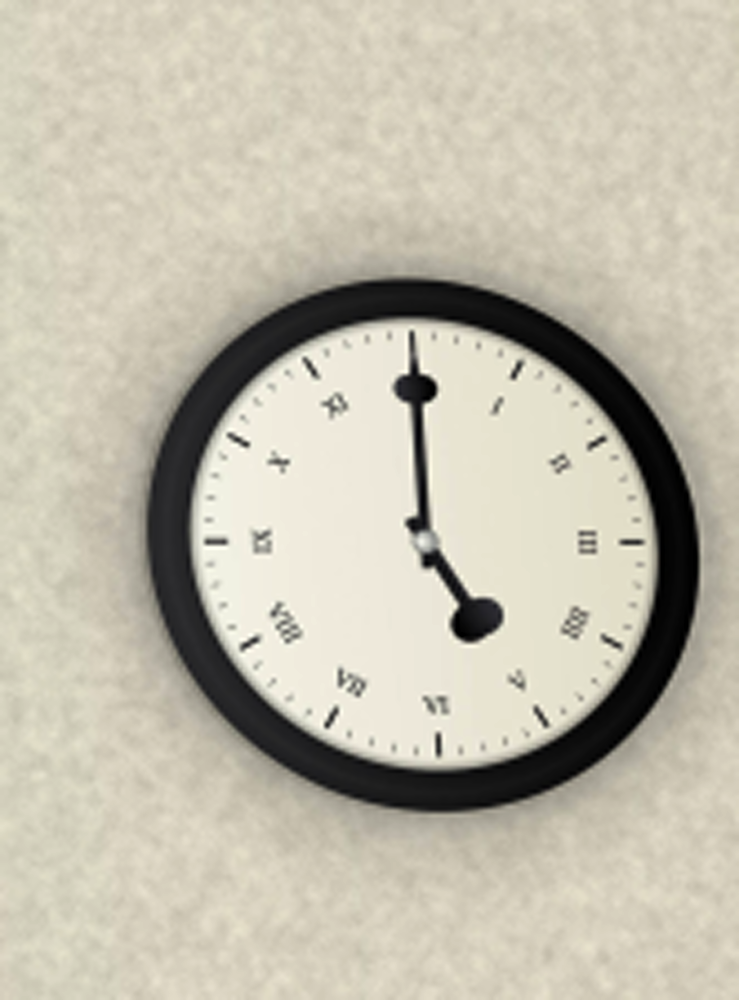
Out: 5h00
